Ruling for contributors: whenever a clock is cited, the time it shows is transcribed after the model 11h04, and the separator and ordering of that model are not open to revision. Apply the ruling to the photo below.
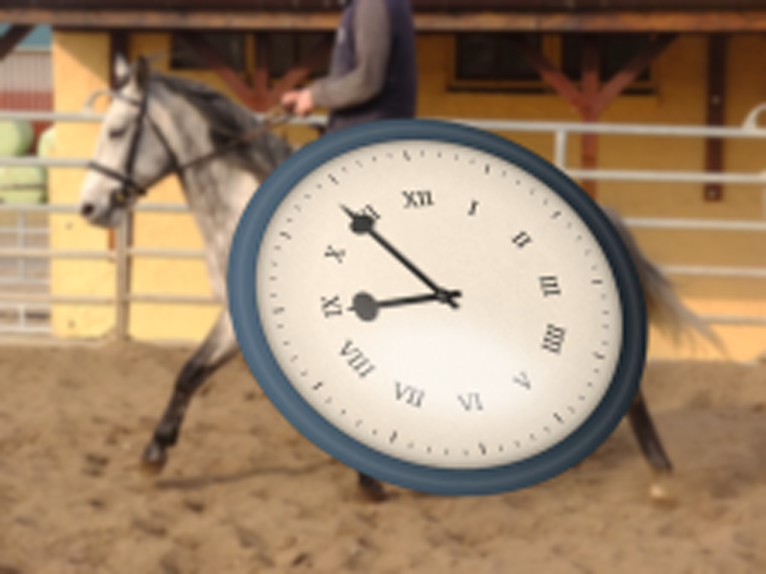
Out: 8h54
